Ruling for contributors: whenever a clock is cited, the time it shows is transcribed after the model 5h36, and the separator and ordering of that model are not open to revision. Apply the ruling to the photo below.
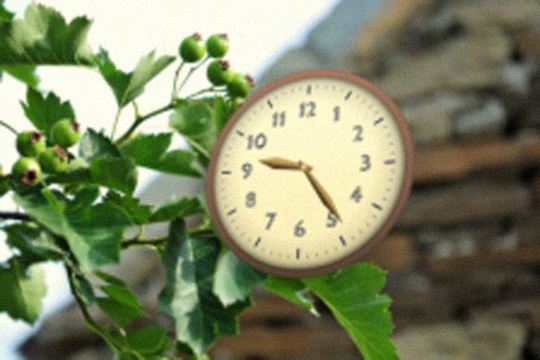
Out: 9h24
